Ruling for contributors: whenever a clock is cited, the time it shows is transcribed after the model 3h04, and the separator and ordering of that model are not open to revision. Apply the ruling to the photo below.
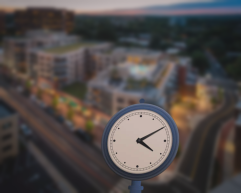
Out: 4h10
